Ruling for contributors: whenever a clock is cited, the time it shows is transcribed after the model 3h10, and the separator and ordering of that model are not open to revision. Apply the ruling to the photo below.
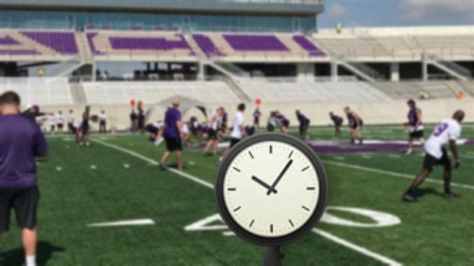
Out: 10h06
